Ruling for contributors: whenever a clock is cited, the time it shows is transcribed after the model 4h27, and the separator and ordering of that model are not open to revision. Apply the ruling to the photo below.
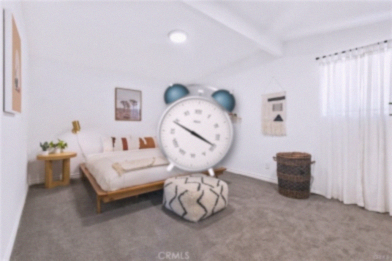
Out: 3h49
